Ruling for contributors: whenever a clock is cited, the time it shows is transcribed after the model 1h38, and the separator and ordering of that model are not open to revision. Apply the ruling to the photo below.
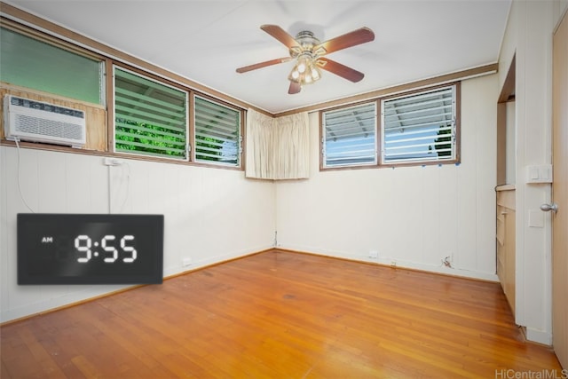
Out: 9h55
